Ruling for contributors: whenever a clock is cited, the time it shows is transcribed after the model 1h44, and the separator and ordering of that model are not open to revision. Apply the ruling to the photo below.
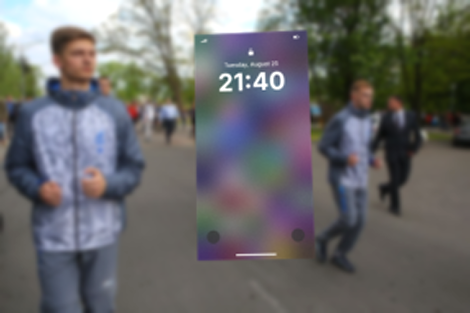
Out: 21h40
